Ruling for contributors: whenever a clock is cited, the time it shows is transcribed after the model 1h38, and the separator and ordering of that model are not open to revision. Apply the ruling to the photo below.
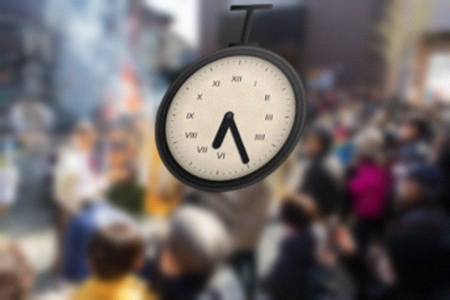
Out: 6h25
